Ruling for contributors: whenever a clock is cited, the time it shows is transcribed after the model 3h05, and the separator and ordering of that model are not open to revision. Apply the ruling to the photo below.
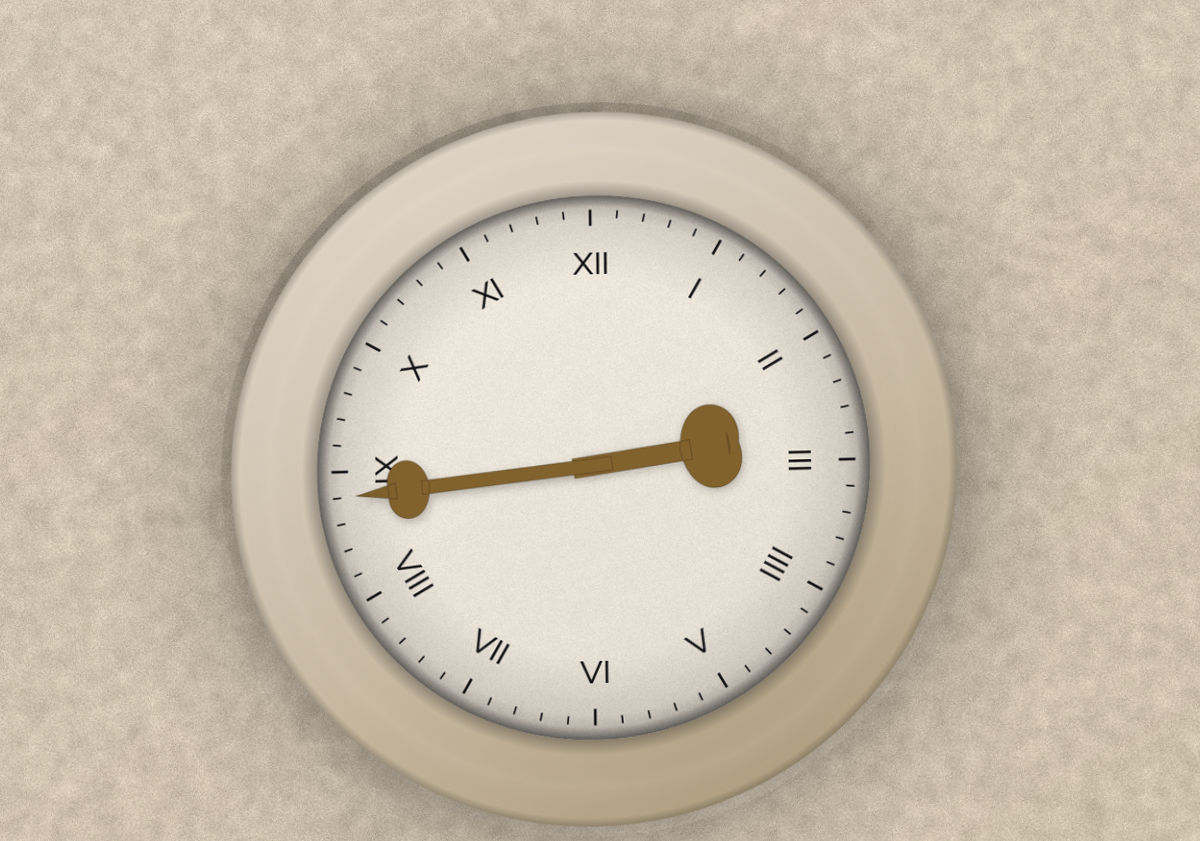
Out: 2h44
